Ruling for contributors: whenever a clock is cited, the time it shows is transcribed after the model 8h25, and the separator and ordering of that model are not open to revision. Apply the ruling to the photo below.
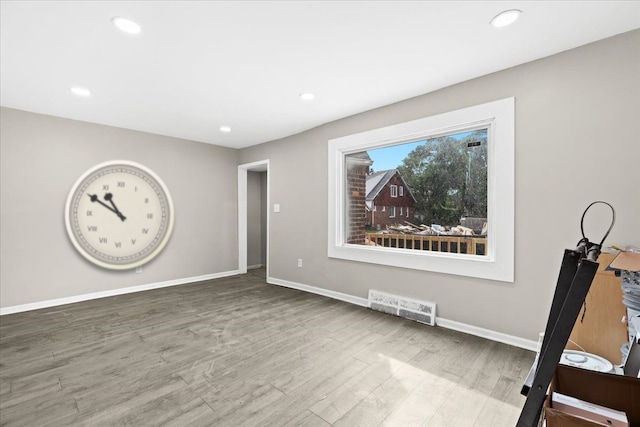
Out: 10h50
